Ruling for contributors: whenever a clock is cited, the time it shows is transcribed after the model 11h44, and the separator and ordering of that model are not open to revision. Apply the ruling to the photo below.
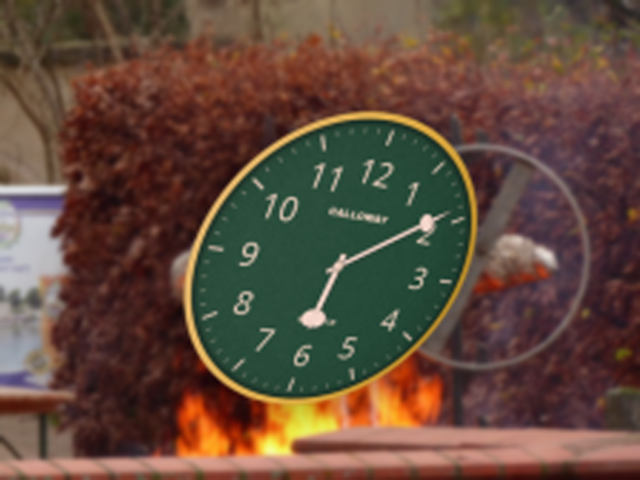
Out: 6h09
